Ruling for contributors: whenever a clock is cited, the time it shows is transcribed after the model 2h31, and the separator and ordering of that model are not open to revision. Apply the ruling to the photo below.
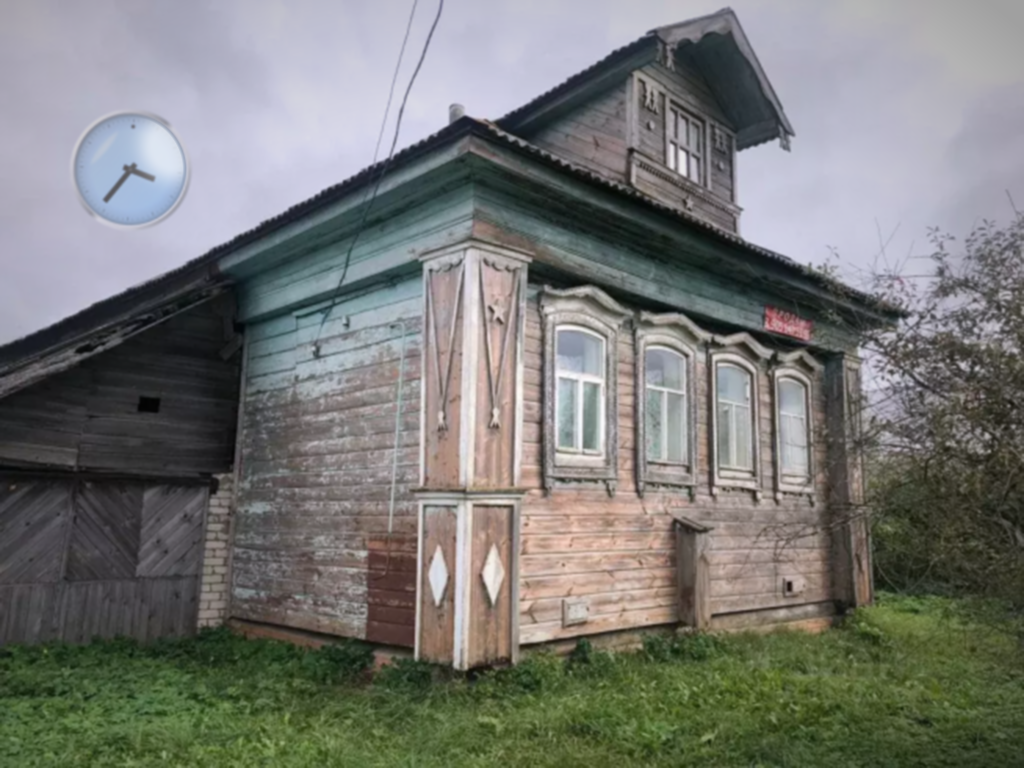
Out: 3h36
